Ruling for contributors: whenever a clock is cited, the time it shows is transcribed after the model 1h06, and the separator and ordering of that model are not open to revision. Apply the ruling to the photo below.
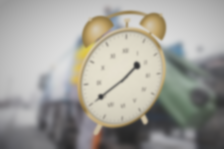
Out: 1h40
